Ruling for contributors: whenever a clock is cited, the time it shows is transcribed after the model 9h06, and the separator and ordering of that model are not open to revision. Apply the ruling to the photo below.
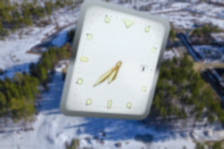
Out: 6h37
